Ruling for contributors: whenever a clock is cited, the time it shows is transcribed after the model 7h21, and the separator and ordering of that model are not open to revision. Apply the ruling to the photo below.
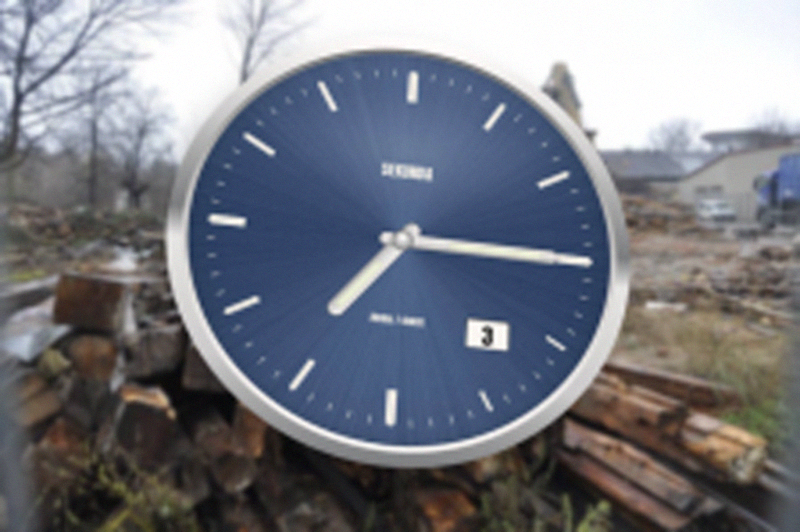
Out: 7h15
